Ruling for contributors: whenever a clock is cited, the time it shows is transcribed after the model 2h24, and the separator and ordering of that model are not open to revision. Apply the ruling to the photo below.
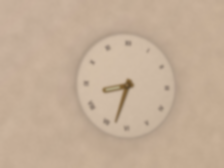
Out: 8h33
